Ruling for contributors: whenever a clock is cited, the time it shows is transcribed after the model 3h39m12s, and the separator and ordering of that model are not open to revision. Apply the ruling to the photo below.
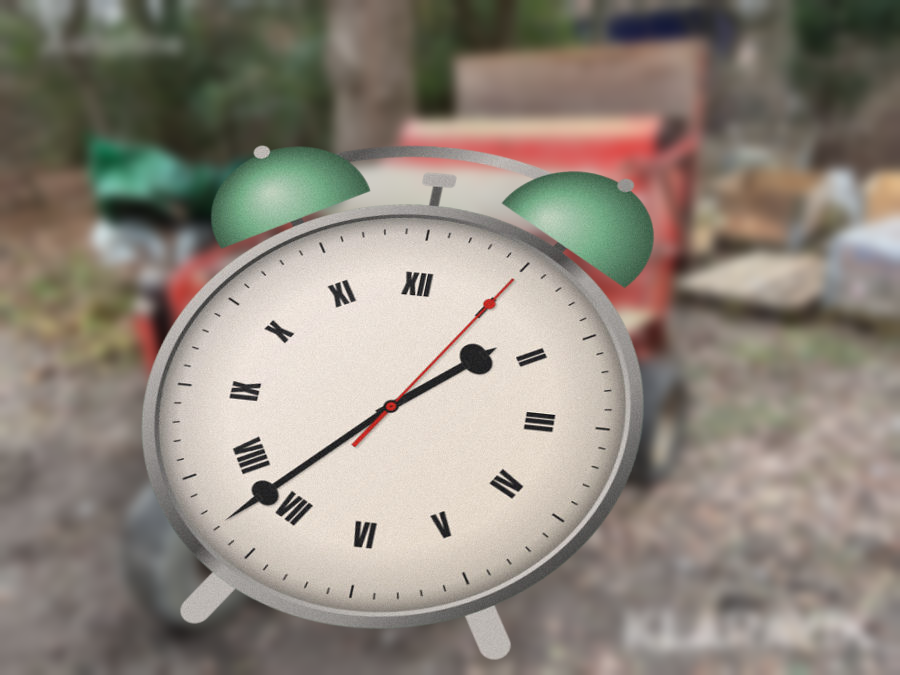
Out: 1h37m05s
